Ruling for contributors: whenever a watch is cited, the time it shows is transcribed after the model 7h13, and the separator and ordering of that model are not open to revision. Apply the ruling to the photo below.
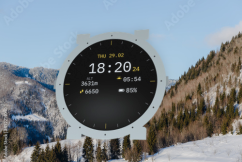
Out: 18h20
